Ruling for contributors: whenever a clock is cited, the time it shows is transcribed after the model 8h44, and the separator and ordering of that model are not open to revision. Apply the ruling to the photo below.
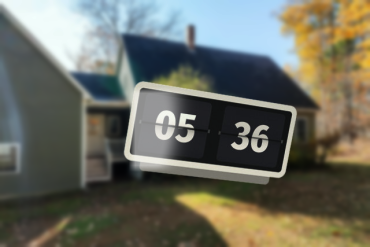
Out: 5h36
